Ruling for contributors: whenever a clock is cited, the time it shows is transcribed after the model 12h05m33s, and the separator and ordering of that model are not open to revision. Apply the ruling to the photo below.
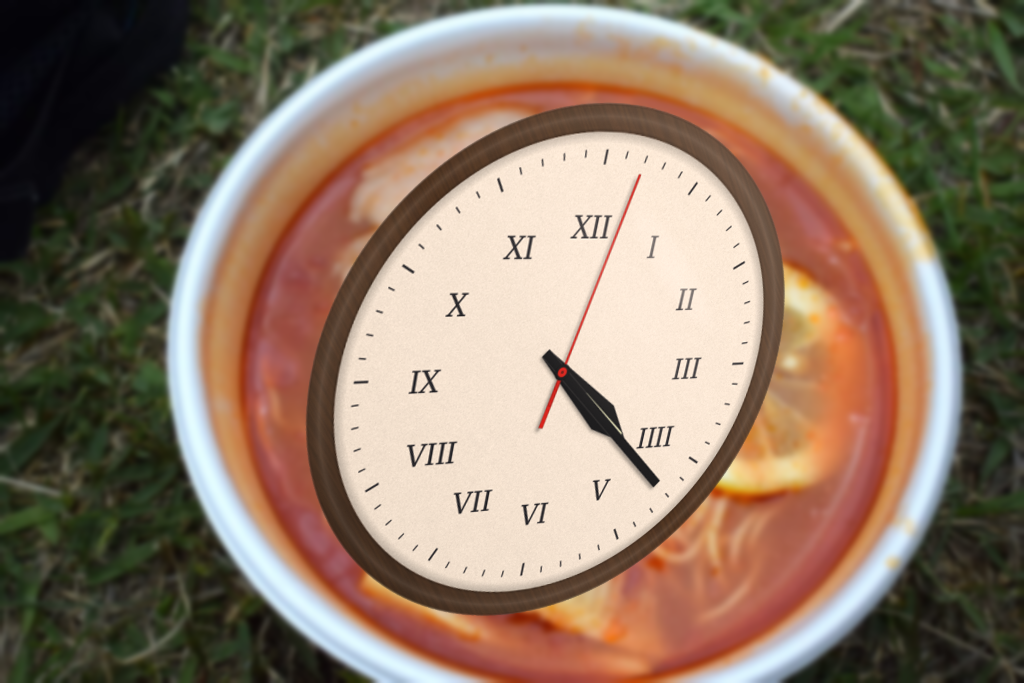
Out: 4h22m02s
